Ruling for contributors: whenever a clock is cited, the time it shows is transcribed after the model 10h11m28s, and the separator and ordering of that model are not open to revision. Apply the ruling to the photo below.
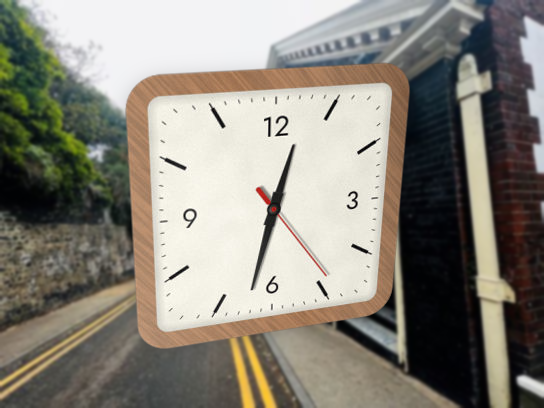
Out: 12h32m24s
